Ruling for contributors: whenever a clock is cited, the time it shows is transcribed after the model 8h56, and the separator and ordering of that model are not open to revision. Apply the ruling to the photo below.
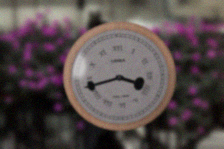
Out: 3h43
